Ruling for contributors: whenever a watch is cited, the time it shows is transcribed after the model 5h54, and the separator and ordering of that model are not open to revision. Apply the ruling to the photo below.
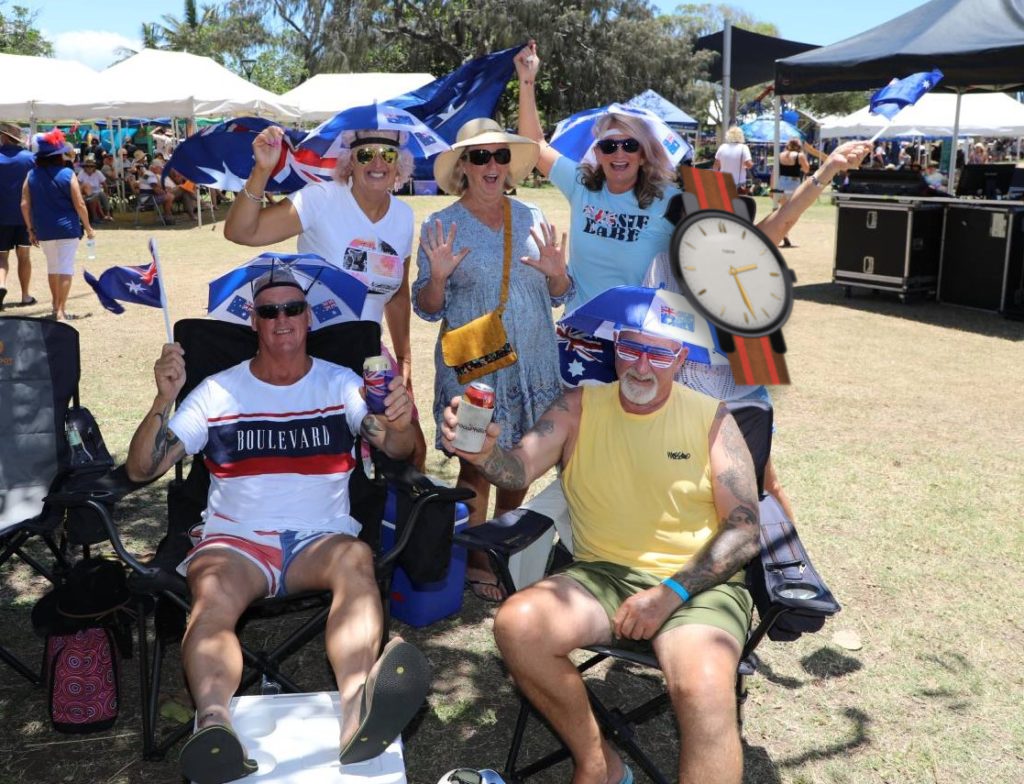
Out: 2h28
